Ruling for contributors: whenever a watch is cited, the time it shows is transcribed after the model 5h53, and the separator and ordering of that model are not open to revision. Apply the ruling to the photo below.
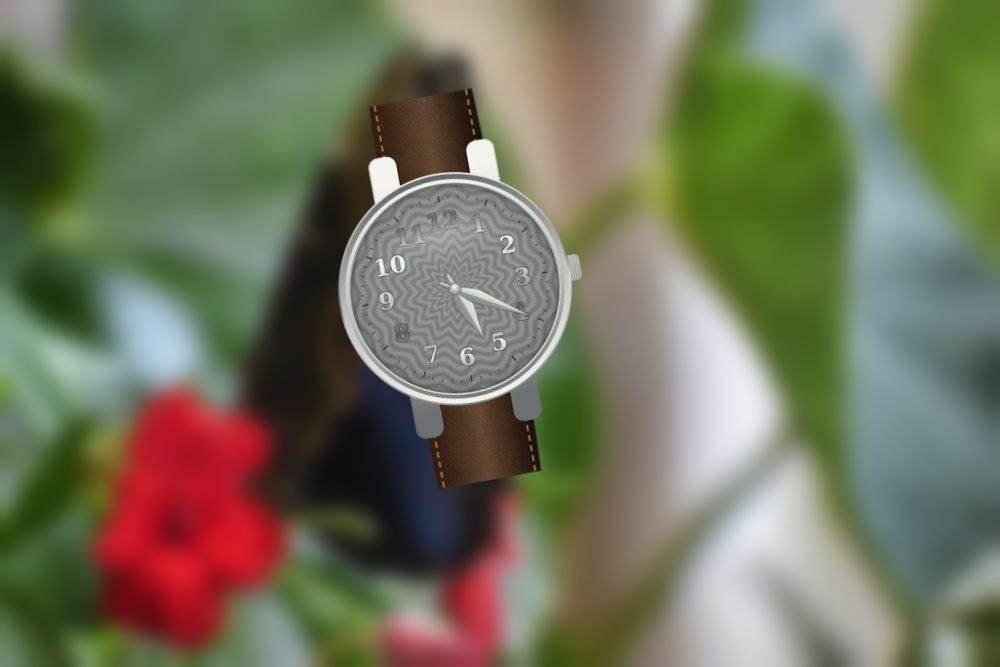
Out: 5h20
